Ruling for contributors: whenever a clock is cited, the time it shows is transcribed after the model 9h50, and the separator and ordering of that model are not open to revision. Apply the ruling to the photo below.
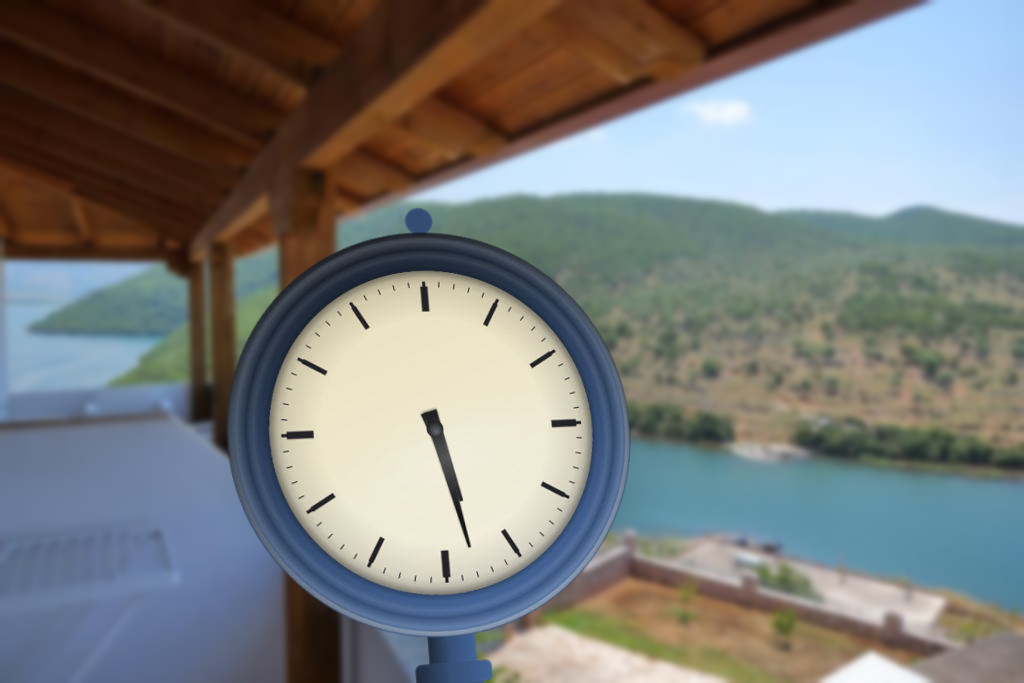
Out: 5h28
